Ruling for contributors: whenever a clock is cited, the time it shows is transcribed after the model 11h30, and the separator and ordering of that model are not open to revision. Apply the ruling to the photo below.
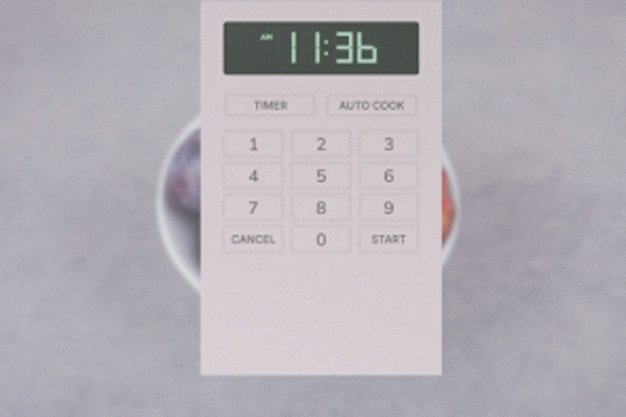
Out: 11h36
